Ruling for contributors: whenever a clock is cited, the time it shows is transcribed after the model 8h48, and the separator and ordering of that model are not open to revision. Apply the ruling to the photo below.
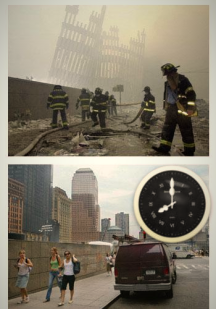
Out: 8h00
